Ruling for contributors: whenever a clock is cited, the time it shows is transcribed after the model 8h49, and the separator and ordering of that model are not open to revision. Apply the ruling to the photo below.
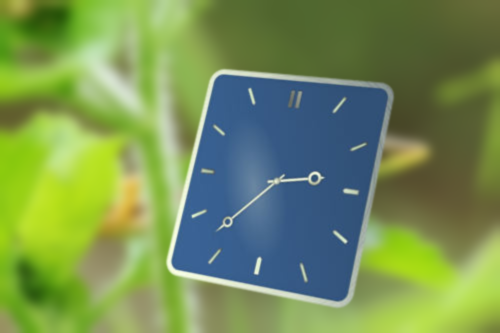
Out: 2h37
